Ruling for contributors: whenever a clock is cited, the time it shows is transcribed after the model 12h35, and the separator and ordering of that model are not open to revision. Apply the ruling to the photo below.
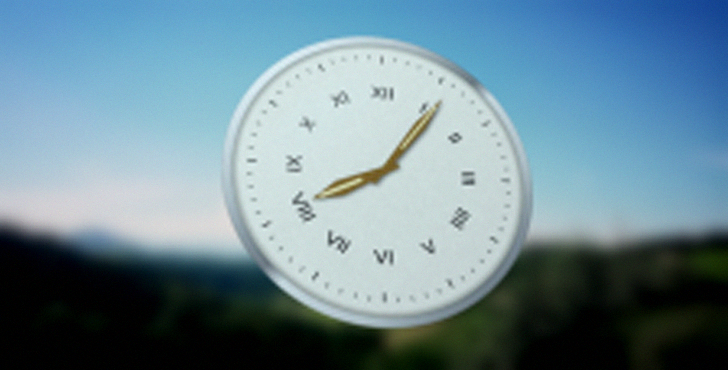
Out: 8h06
